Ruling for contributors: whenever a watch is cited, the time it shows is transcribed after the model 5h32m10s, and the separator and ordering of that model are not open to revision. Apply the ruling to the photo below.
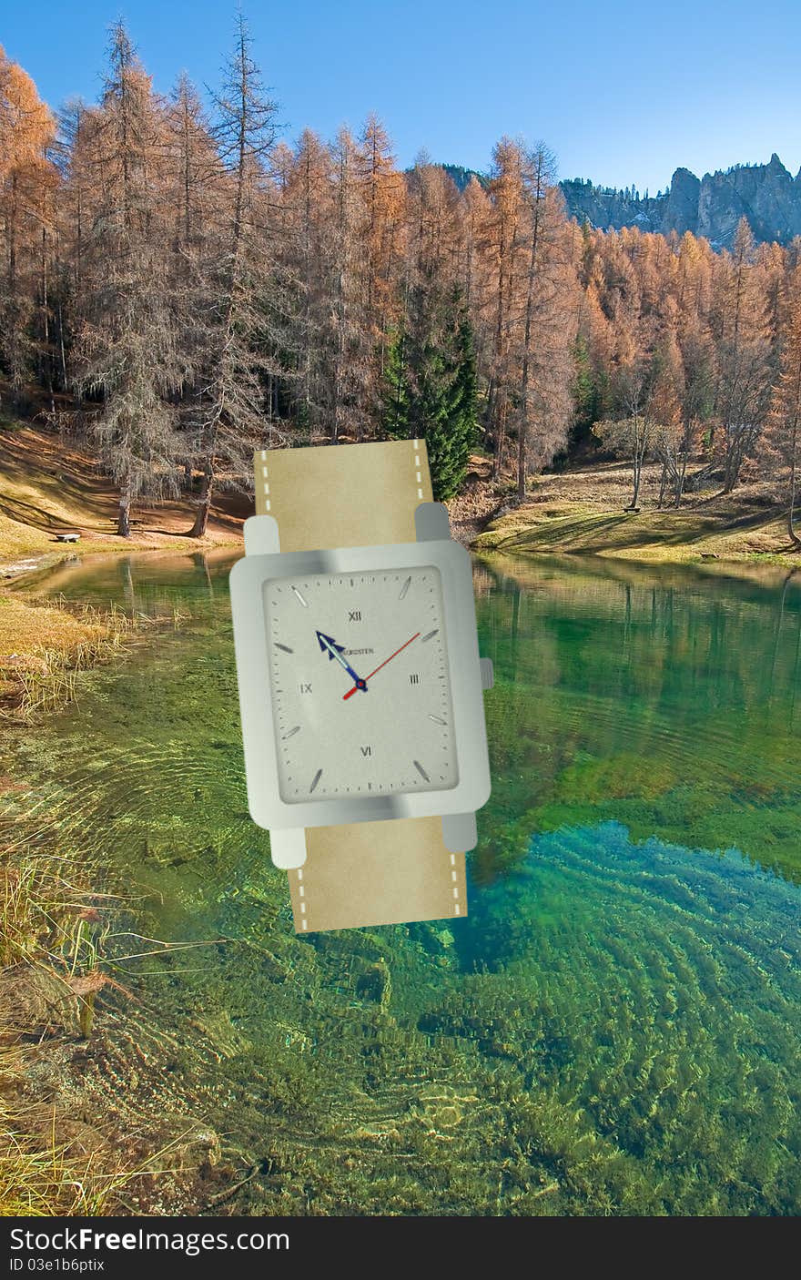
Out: 10h54m09s
